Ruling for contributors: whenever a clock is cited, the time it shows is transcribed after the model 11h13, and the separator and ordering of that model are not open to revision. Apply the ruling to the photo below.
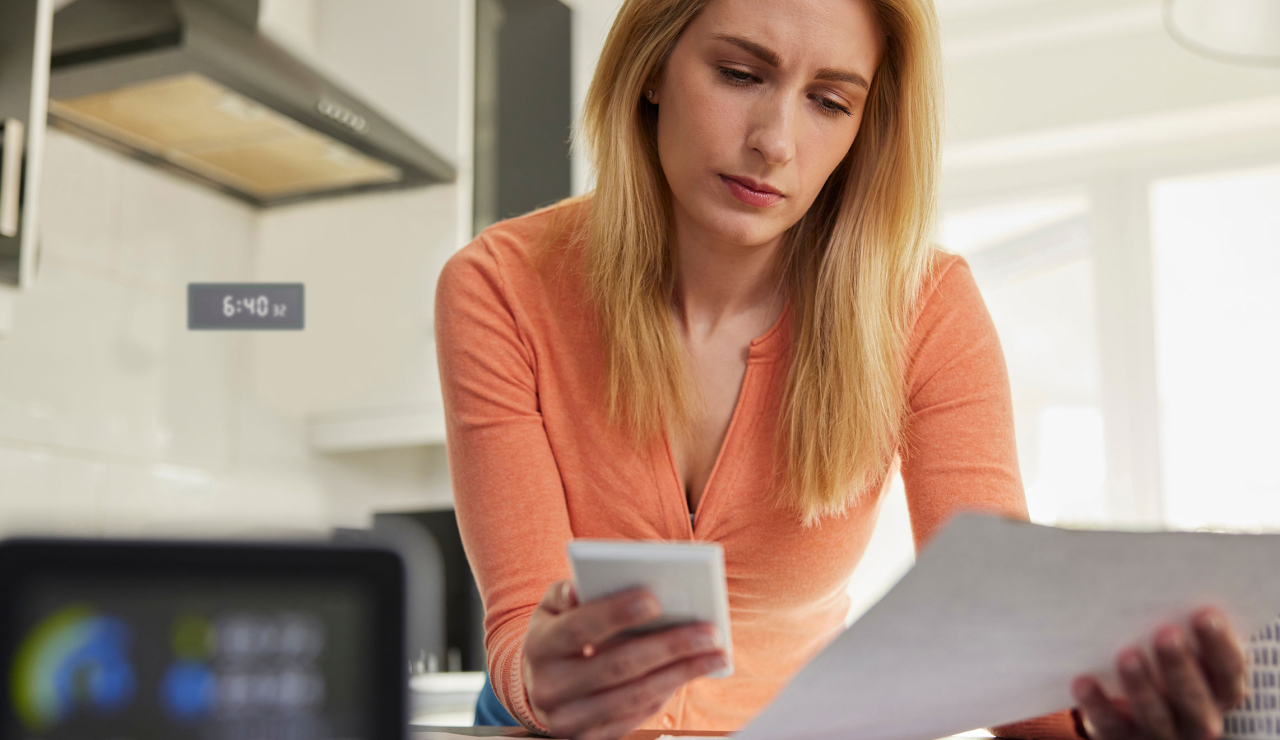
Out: 6h40
